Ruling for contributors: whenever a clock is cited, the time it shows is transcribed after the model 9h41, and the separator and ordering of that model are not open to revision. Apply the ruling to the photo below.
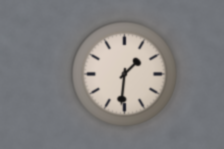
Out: 1h31
